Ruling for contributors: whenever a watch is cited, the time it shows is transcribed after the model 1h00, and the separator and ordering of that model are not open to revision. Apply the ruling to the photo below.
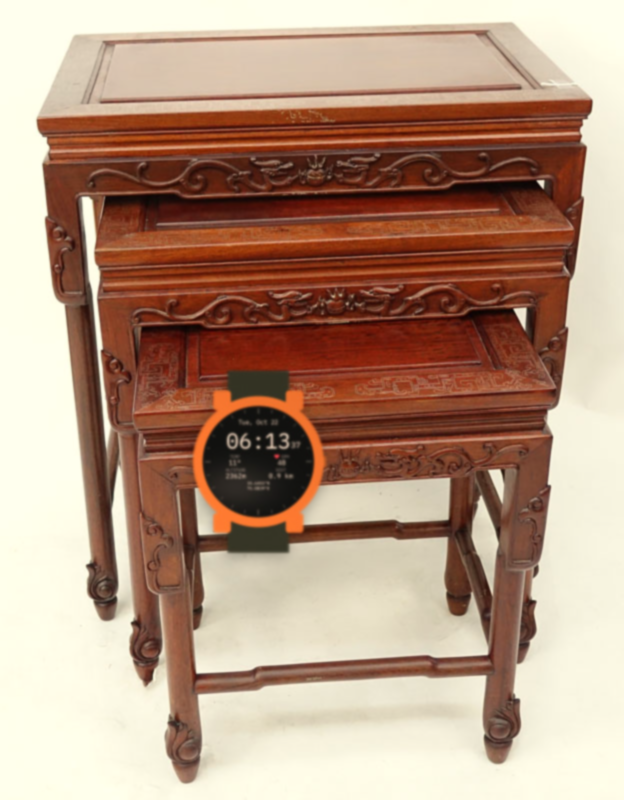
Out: 6h13
